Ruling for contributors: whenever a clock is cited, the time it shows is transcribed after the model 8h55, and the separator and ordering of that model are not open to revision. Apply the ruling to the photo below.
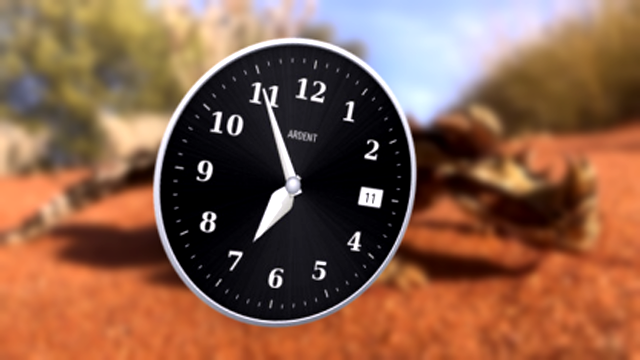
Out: 6h55
